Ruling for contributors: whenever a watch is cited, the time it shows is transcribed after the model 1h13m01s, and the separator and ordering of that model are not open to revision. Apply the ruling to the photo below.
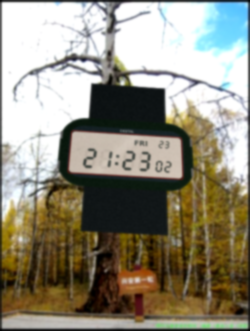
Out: 21h23m02s
